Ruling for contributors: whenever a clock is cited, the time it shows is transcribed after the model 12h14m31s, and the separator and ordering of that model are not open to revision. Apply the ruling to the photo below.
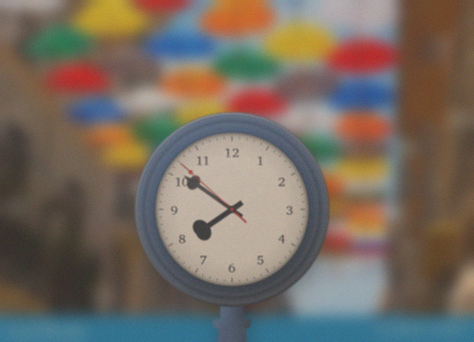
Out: 7h50m52s
